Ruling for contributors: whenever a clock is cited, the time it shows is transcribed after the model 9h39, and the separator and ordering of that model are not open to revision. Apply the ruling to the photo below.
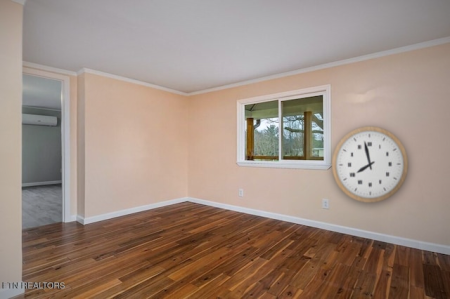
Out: 7h58
